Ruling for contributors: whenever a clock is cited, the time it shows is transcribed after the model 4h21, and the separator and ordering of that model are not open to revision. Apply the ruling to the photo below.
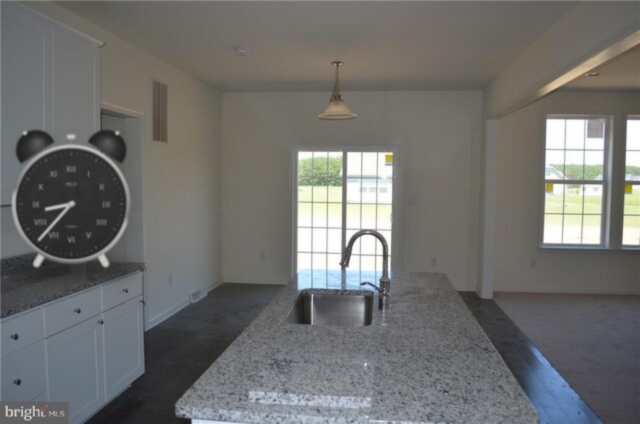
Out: 8h37
